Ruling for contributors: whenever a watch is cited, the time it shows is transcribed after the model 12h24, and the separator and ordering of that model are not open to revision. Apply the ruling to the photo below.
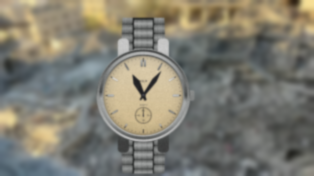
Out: 11h06
